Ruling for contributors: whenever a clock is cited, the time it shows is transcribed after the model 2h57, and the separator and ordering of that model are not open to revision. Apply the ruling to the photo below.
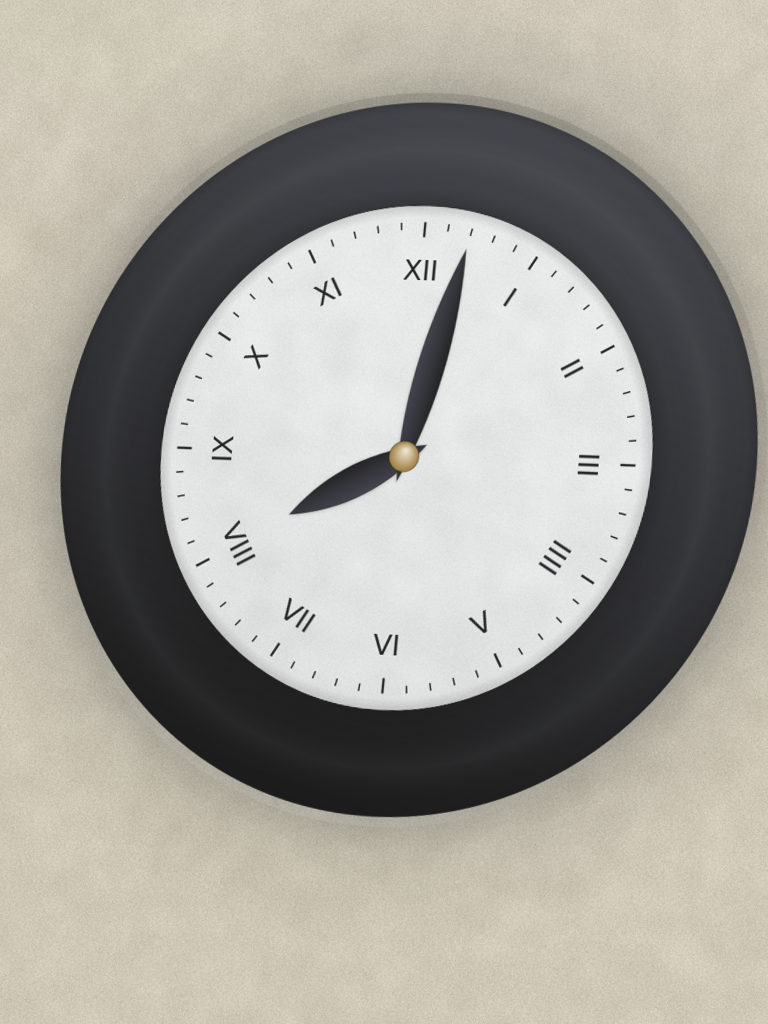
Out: 8h02
